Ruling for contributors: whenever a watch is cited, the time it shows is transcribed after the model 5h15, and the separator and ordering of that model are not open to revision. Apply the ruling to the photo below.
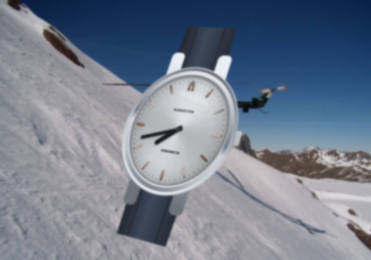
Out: 7h42
